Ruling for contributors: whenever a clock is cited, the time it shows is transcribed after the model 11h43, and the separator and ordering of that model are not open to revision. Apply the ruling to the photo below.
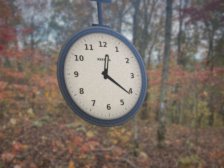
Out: 12h21
